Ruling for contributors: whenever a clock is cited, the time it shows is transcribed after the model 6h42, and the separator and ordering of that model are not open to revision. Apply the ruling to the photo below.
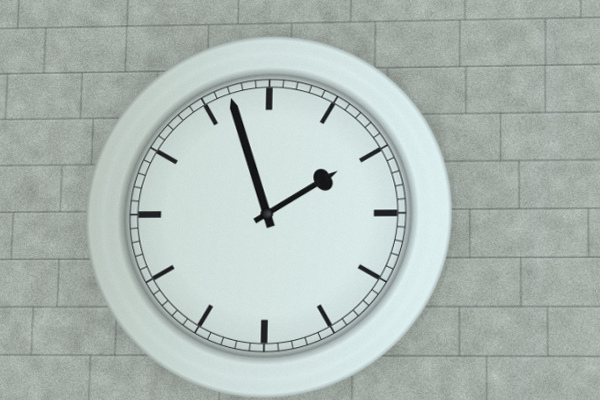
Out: 1h57
